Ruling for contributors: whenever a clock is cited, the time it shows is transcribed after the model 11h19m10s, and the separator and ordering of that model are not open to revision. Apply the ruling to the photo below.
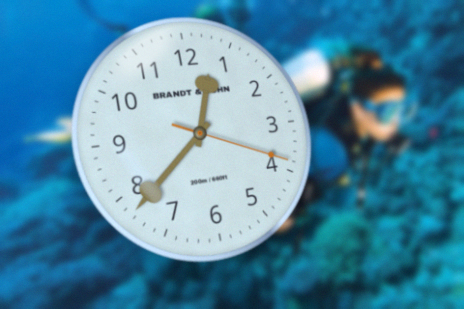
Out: 12h38m19s
